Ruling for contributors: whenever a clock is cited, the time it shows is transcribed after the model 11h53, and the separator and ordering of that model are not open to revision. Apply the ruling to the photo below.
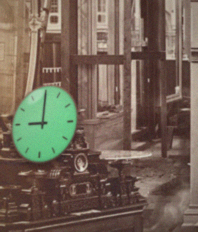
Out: 9h00
